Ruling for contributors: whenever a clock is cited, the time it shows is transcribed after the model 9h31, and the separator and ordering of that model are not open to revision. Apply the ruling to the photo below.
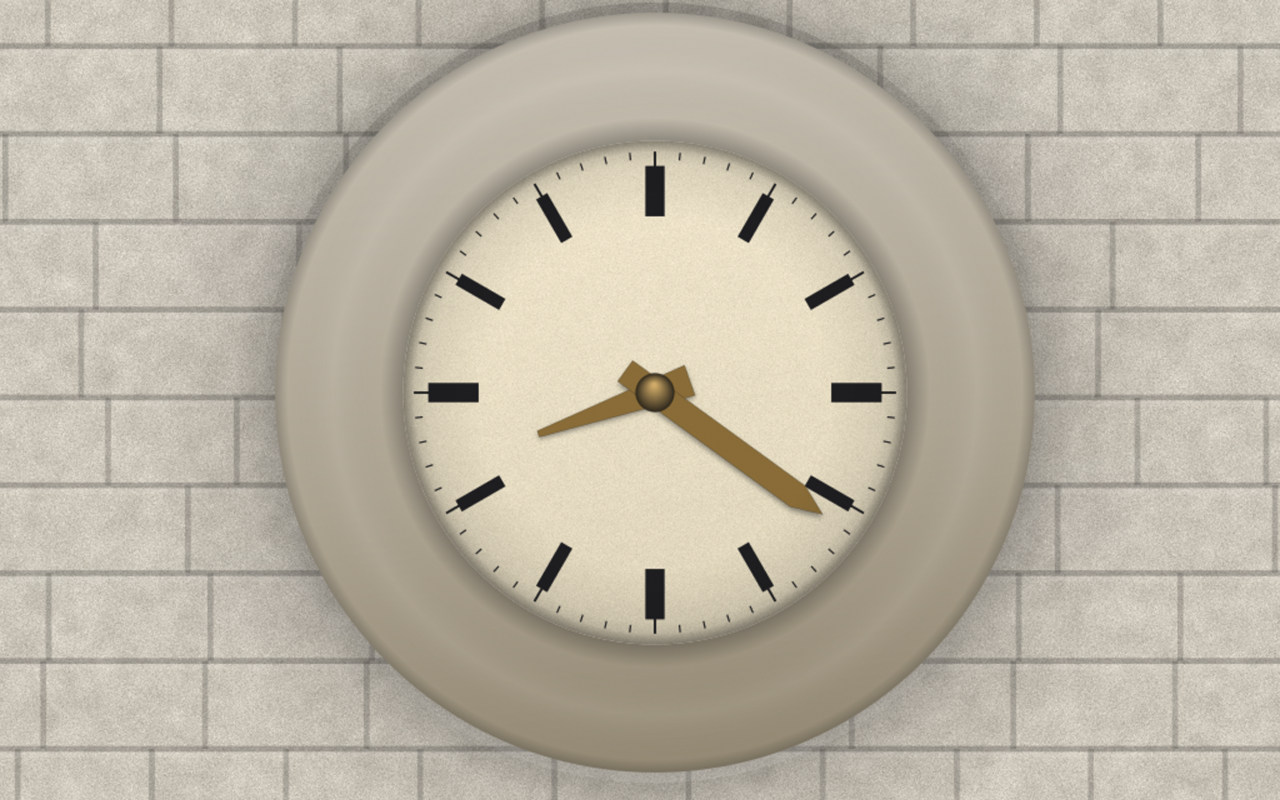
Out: 8h21
